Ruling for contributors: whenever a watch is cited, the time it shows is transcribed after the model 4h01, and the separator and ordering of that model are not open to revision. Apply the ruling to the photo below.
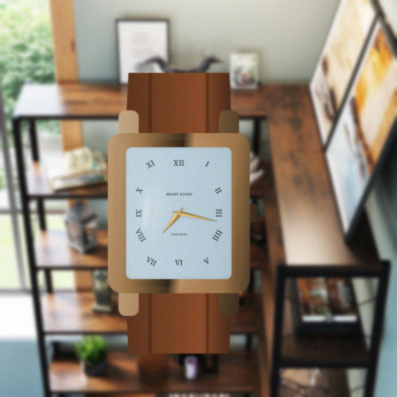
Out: 7h17
